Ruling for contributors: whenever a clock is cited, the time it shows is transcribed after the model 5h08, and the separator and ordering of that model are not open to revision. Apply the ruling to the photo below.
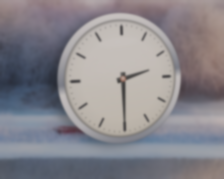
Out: 2h30
